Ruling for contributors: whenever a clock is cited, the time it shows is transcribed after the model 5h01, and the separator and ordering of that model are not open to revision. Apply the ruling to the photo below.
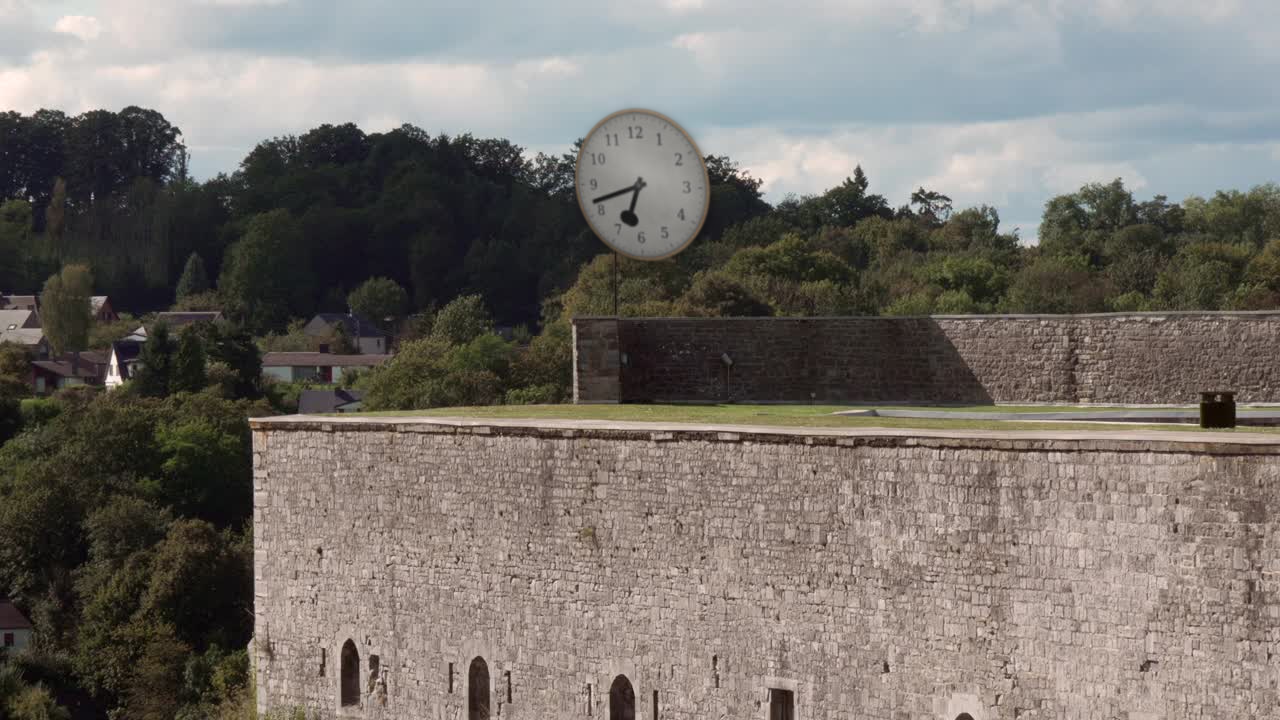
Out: 6h42
